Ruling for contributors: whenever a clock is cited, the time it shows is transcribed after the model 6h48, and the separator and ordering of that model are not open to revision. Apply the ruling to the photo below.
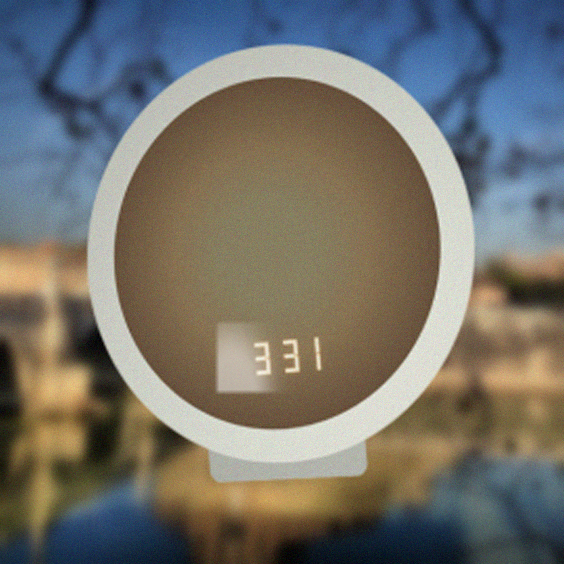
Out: 3h31
